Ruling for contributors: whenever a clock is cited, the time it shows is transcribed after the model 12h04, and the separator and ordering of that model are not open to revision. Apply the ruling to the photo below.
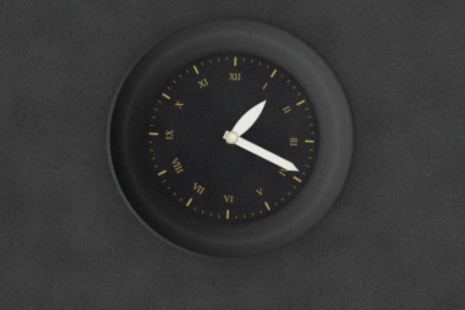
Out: 1h19
